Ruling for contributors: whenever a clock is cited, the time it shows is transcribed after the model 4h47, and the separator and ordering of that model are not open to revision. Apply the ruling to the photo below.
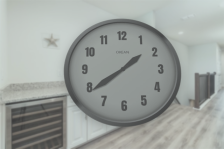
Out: 1h39
